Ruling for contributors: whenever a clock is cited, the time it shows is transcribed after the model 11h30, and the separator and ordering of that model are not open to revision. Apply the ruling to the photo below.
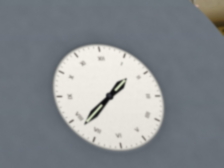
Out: 1h38
